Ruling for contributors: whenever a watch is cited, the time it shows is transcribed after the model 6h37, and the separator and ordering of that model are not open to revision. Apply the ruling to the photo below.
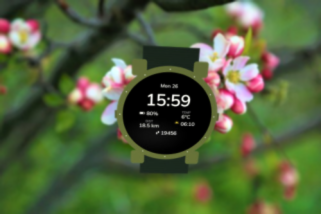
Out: 15h59
